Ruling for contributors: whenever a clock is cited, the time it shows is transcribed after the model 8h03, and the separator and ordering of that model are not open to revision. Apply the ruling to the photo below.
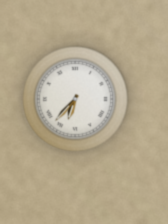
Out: 6h37
